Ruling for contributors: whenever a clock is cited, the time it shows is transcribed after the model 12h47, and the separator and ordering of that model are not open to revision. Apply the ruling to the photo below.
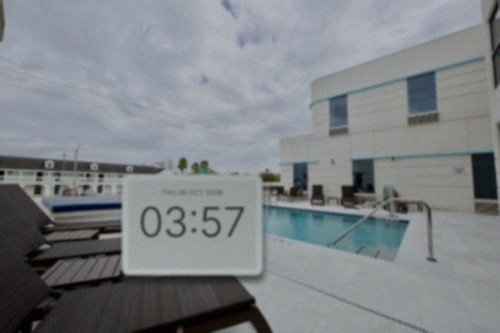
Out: 3h57
